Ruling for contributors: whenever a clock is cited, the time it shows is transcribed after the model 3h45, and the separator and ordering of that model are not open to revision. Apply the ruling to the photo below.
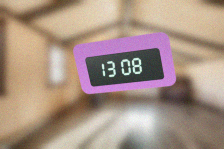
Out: 13h08
